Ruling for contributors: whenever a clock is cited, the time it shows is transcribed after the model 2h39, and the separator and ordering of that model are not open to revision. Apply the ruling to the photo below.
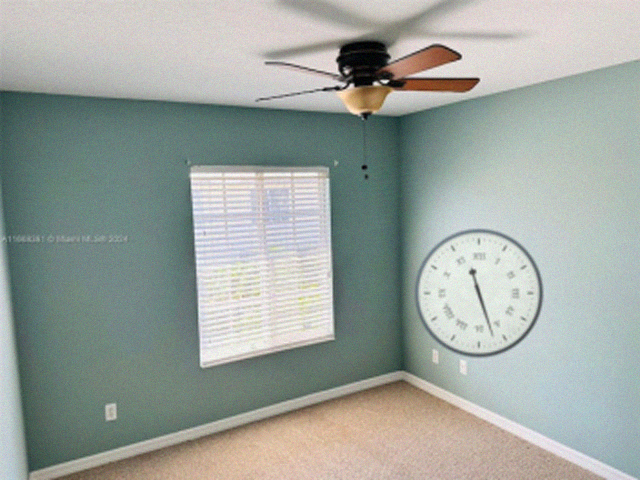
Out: 11h27
